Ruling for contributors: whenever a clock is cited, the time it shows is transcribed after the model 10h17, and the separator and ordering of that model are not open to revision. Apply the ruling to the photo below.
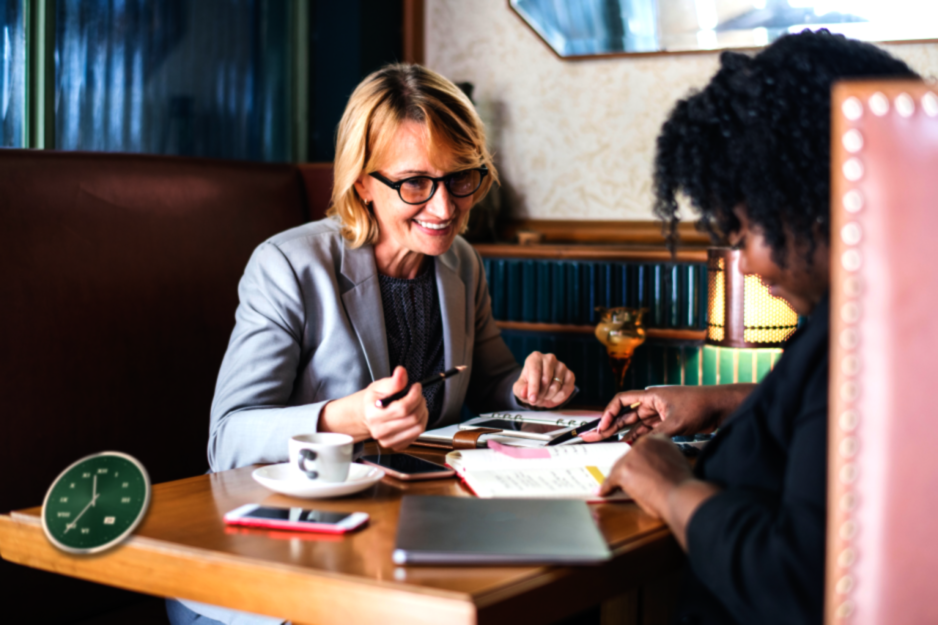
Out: 11h35
